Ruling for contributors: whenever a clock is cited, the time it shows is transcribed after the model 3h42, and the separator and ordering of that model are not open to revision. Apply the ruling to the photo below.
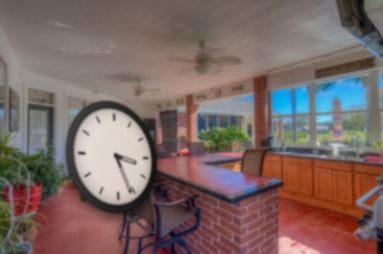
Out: 3h26
